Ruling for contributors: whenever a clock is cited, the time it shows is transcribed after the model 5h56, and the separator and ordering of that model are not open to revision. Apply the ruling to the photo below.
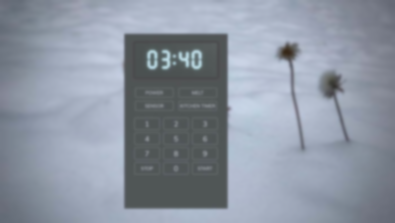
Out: 3h40
